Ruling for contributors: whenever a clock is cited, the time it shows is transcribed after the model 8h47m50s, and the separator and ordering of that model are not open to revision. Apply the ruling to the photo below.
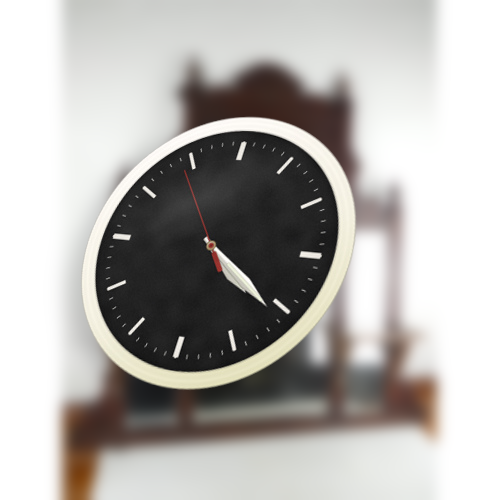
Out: 4h20m54s
